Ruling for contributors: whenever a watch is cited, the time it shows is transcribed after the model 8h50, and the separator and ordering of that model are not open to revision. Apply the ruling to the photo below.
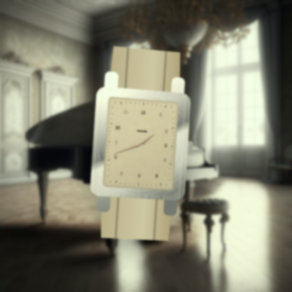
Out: 1h41
